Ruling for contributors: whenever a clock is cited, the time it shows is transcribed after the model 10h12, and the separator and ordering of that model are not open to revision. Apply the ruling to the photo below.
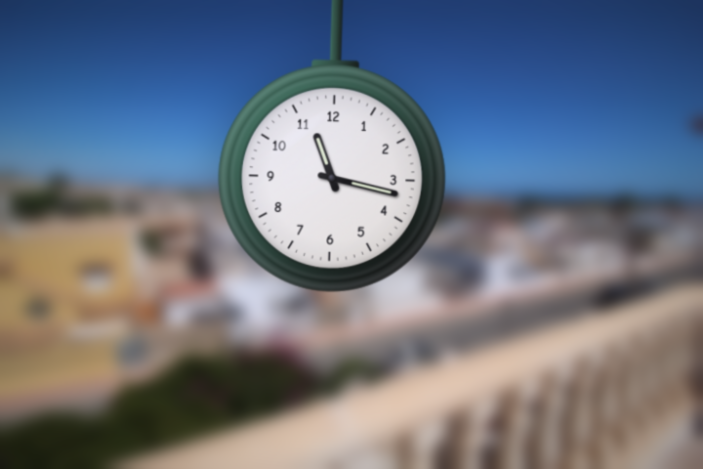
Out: 11h17
